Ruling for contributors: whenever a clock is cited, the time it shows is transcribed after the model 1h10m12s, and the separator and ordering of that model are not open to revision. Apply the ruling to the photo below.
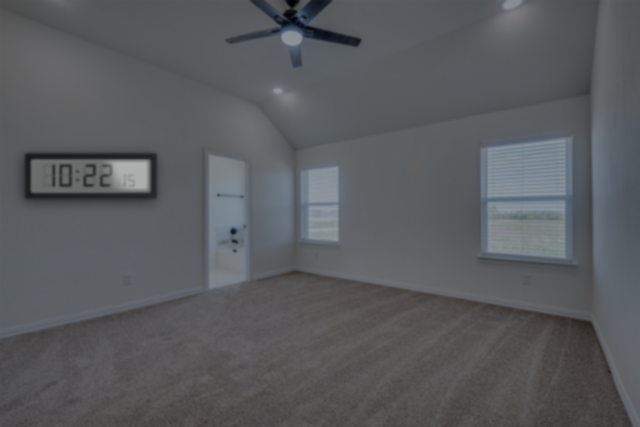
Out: 10h22m15s
